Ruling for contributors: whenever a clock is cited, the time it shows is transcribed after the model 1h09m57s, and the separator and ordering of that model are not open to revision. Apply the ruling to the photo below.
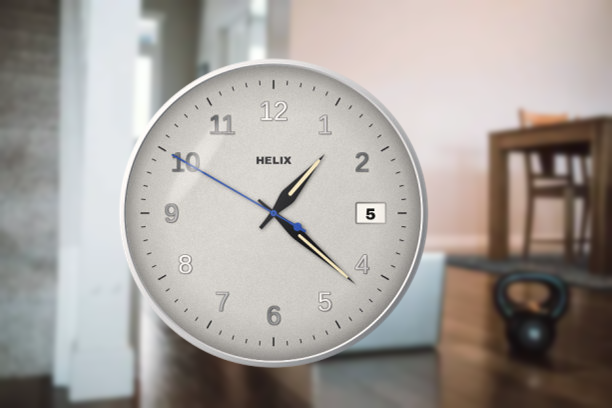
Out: 1h21m50s
